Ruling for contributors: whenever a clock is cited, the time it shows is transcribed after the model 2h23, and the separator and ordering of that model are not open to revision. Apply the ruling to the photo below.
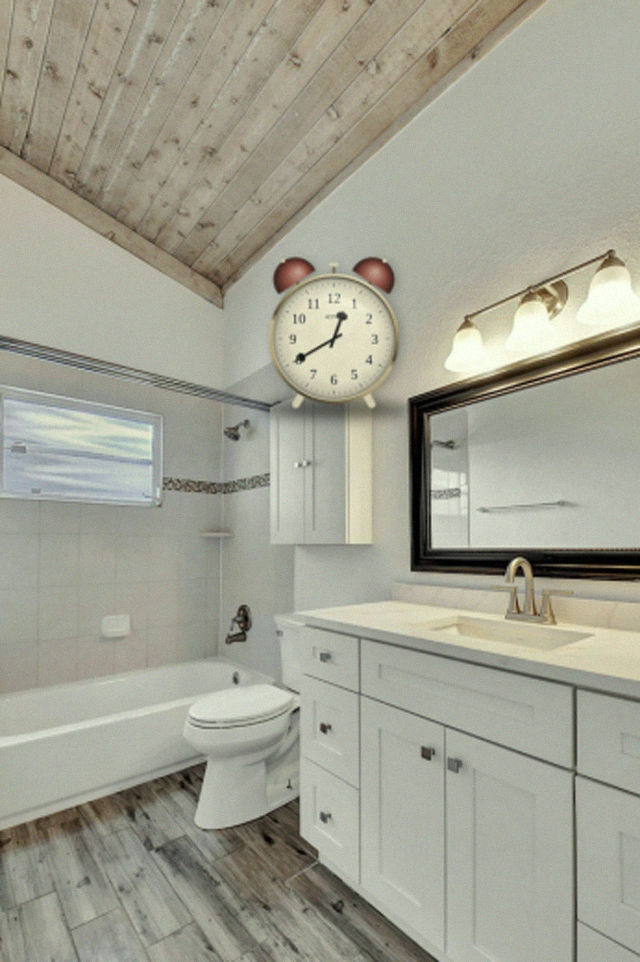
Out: 12h40
